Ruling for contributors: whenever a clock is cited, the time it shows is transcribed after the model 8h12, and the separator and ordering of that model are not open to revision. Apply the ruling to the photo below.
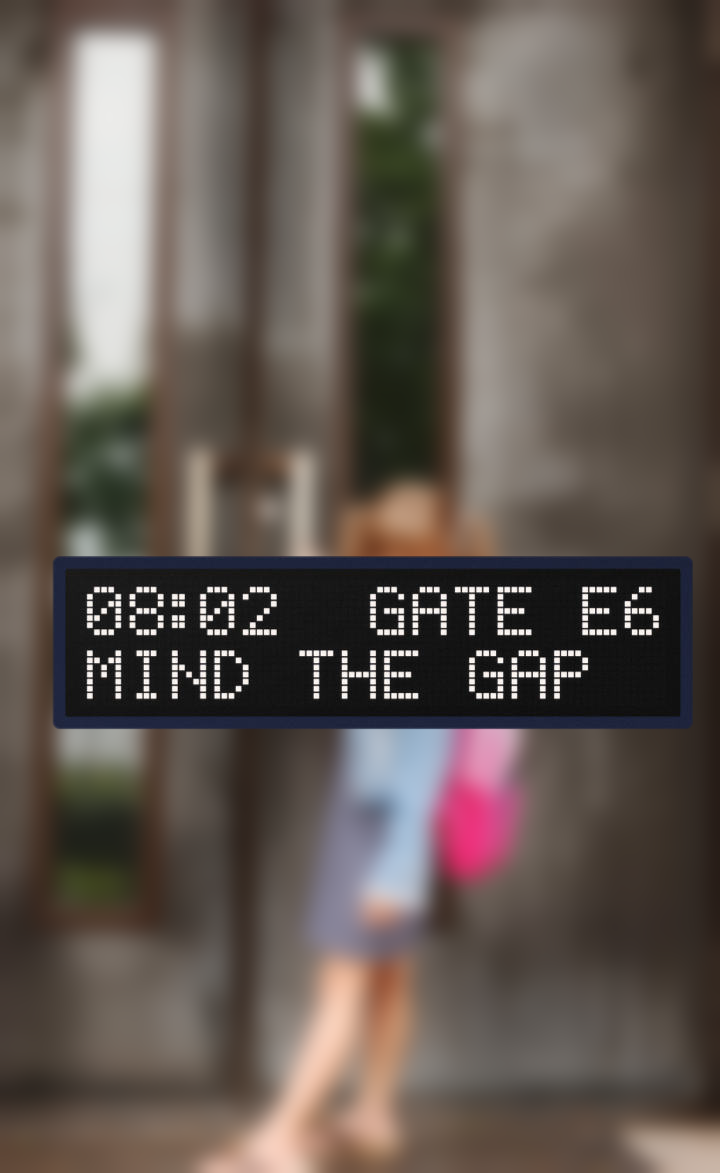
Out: 8h02
